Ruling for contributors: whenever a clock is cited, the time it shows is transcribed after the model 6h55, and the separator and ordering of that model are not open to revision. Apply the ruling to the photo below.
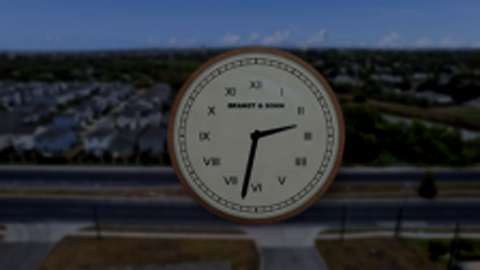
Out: 2h32
